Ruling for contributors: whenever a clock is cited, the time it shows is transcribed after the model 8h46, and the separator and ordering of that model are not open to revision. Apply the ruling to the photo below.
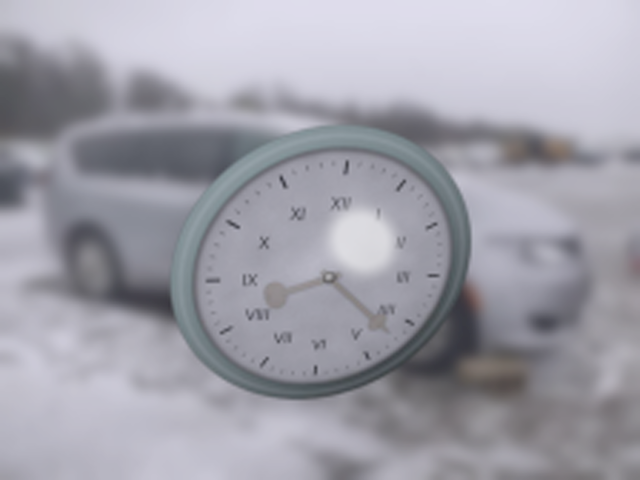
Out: 8h22
